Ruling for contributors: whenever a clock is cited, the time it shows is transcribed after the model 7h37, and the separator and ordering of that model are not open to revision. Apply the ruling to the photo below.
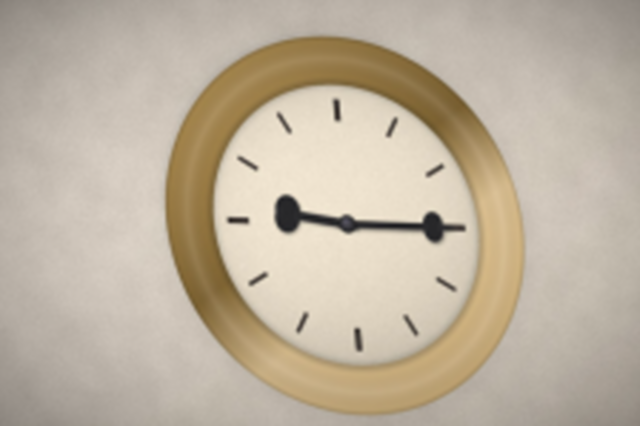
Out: 9h15
